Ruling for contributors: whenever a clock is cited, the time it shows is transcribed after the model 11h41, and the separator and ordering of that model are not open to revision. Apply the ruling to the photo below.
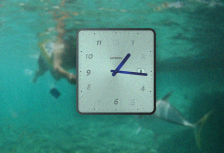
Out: 1h16
